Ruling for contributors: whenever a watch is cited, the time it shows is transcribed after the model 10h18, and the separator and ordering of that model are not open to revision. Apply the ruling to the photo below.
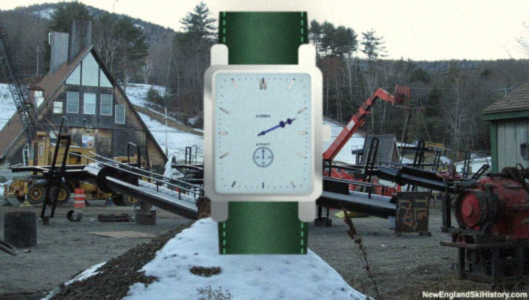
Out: 2h11
